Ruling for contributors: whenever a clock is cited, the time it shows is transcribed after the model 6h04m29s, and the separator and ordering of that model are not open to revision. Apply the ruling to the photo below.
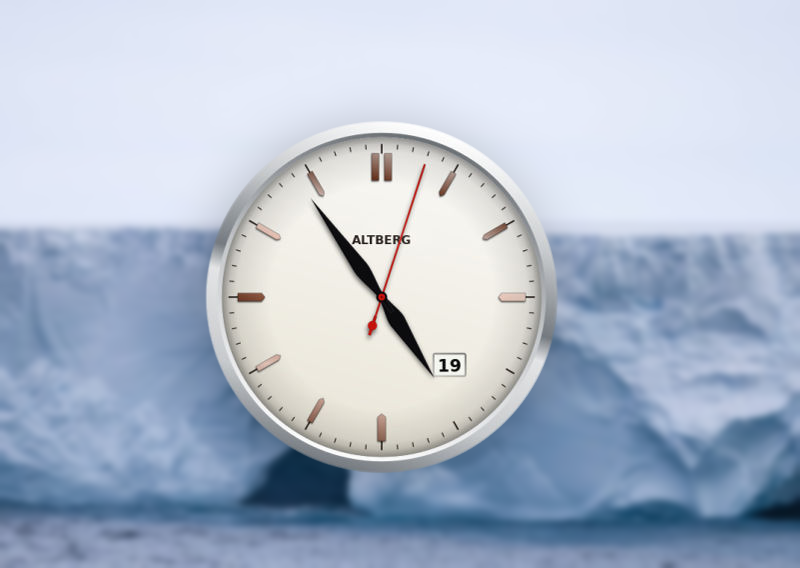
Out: 4h54m03s
